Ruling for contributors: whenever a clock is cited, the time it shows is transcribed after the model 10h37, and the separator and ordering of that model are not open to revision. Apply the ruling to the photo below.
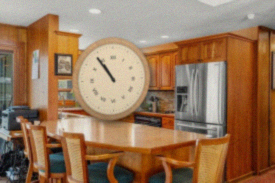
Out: 10h54
